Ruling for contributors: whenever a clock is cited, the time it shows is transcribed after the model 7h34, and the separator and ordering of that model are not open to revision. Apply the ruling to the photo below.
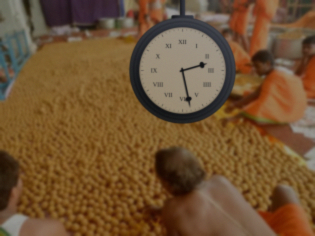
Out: 2h28
